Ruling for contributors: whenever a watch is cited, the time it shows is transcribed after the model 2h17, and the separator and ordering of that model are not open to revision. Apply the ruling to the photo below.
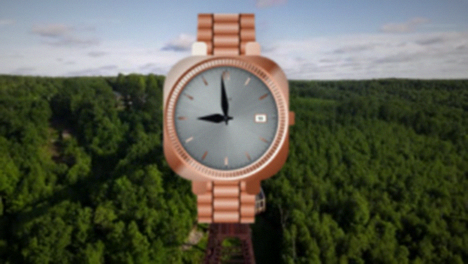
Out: 8h59
